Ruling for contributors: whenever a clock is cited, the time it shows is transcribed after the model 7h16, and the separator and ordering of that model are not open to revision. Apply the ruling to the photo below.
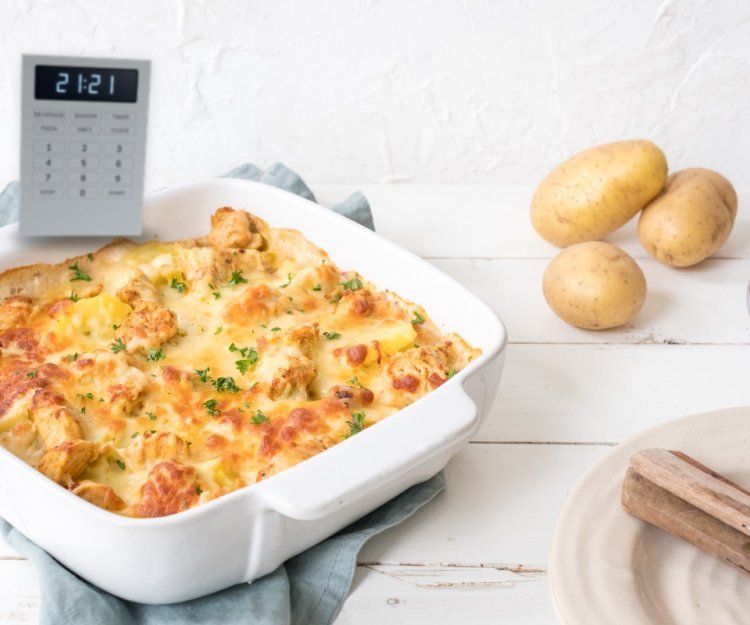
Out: 21h21
